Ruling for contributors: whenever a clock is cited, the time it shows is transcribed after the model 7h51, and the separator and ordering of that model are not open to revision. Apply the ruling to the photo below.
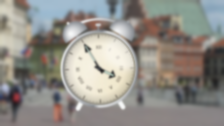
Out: 3h55
